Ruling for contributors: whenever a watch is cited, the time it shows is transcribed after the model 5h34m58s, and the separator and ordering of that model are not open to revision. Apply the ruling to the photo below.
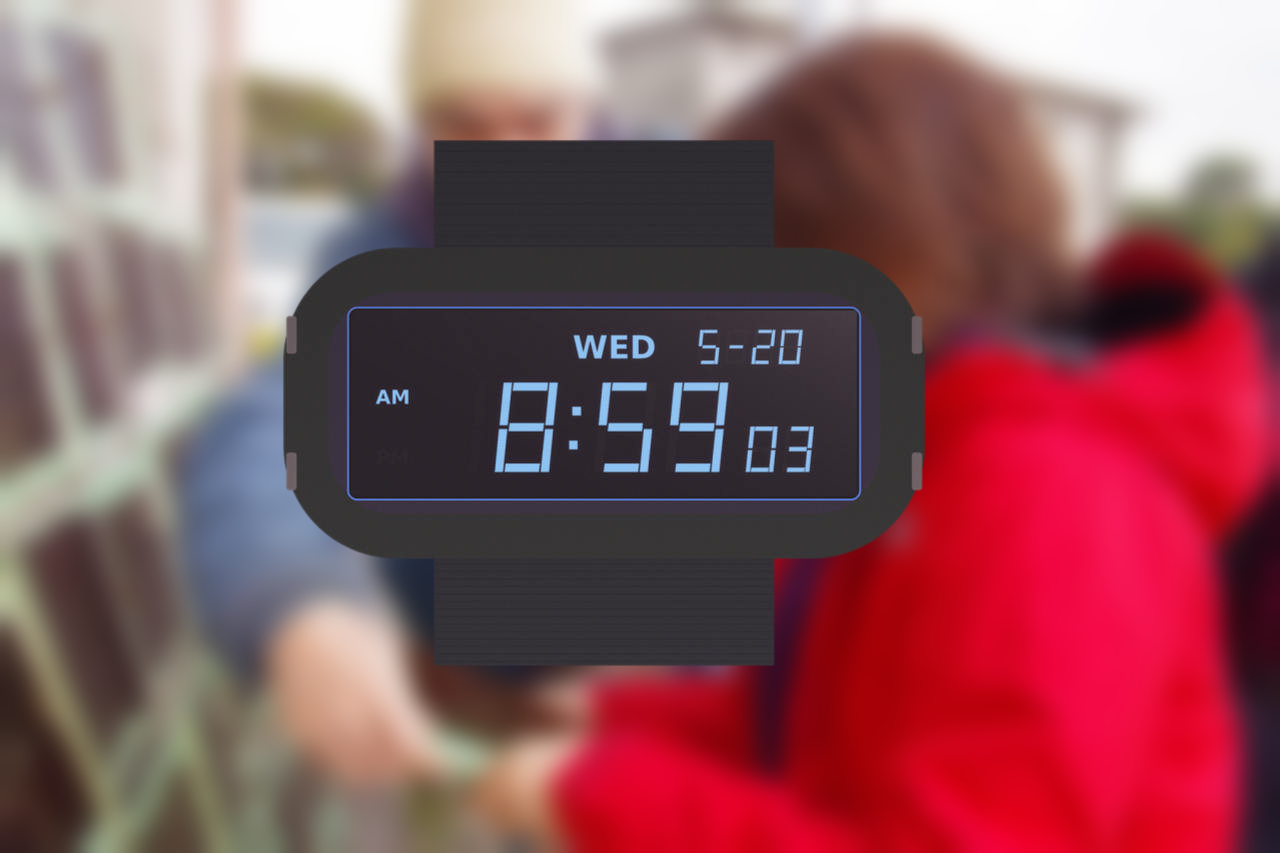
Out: 8h59m03s
